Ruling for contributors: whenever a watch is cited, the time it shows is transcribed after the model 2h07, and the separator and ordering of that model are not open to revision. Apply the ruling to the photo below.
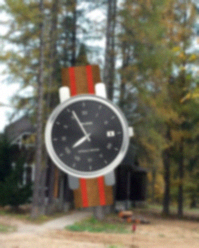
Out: 7h56
